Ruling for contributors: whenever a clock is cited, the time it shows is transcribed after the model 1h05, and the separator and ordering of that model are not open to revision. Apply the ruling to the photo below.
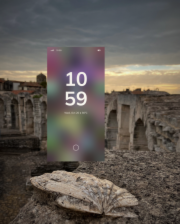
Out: 10h59
